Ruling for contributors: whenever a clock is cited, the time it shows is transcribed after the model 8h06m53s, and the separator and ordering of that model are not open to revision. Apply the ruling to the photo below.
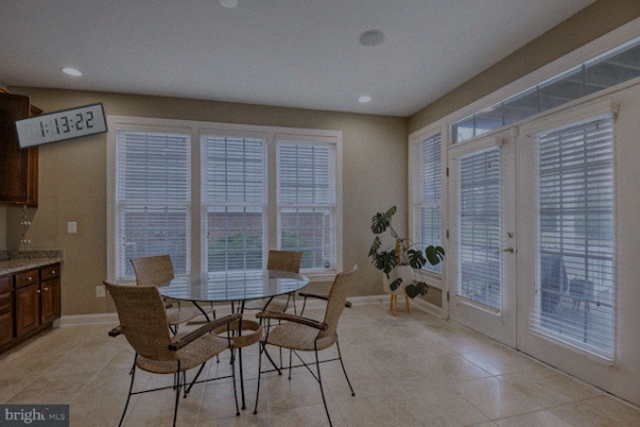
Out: 1h13m22s
